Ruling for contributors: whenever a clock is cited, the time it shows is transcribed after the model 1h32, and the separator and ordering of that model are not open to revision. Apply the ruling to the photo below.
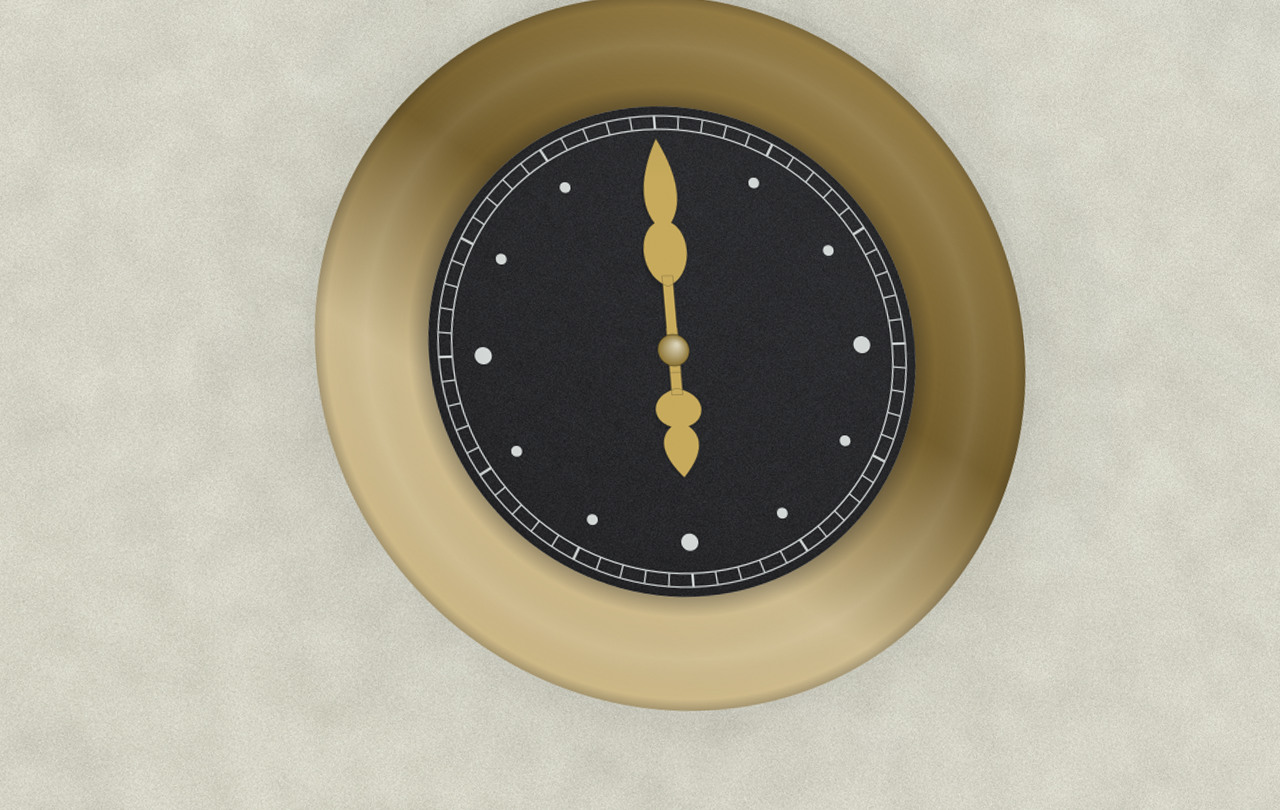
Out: 6h00
